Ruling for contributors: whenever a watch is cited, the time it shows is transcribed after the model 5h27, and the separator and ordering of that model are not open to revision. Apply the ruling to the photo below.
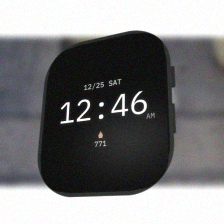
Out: 12h46
